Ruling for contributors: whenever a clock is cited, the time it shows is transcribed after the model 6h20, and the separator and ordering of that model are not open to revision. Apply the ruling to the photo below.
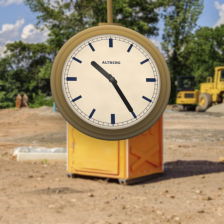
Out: 10h25
